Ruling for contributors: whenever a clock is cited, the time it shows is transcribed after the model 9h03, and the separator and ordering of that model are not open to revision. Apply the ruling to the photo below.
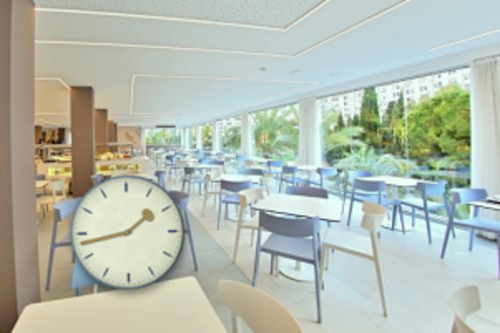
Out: 1h43
